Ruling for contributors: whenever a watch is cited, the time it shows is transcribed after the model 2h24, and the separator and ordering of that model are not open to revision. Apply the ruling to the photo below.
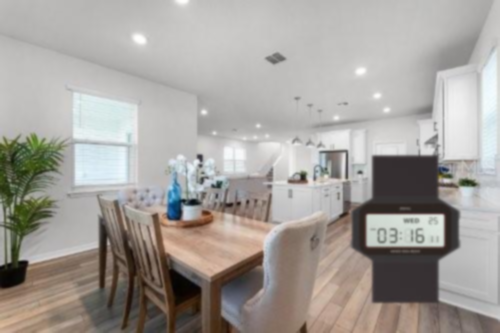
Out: 3h16
